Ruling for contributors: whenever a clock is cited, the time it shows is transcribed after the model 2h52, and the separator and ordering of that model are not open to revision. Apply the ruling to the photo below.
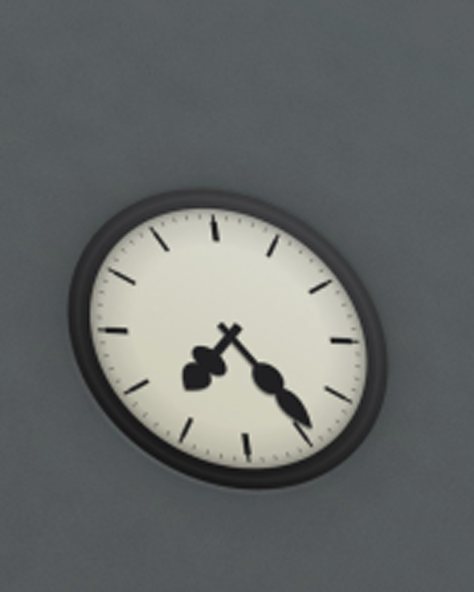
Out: 7h24
